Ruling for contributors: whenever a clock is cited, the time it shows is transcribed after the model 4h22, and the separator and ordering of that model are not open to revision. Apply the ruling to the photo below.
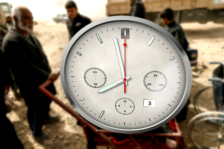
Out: 7h58
